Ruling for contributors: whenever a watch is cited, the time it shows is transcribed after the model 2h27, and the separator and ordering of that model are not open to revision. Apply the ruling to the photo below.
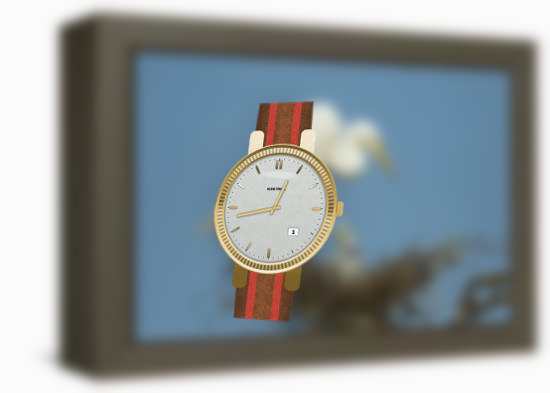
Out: 12h43
